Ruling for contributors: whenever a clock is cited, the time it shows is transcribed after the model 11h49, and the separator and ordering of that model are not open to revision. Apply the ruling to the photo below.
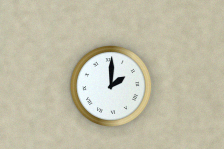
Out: 2h01
